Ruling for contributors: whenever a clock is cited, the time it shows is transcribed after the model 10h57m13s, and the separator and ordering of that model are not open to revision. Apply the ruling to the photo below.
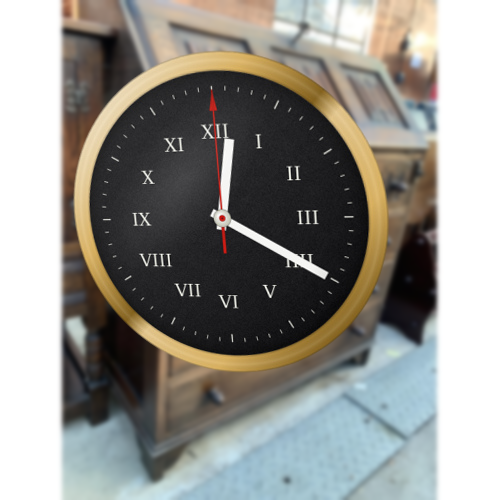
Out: 12h20m00s
